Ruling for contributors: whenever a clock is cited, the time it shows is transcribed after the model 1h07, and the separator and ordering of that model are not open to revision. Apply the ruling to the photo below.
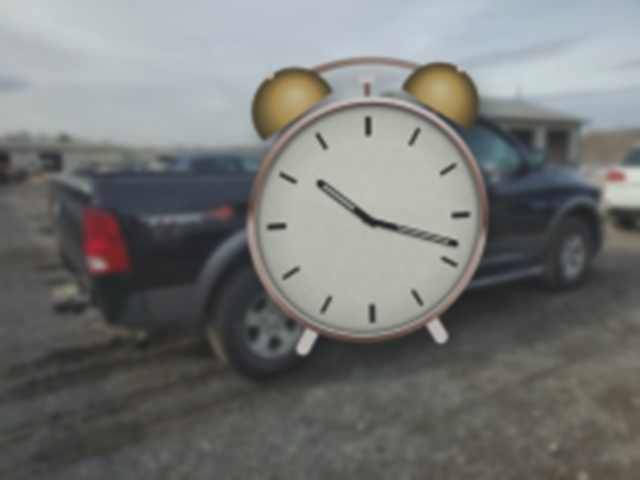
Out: 10h18
